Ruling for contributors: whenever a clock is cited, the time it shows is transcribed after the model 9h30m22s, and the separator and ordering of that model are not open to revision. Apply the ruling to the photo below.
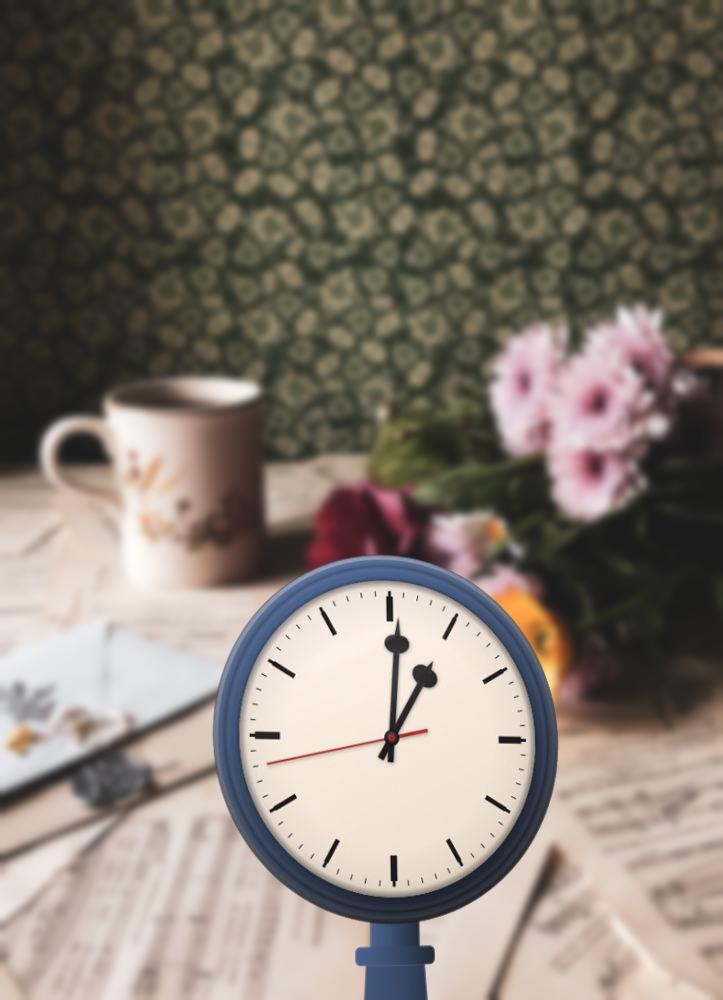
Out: 1h00m43s
